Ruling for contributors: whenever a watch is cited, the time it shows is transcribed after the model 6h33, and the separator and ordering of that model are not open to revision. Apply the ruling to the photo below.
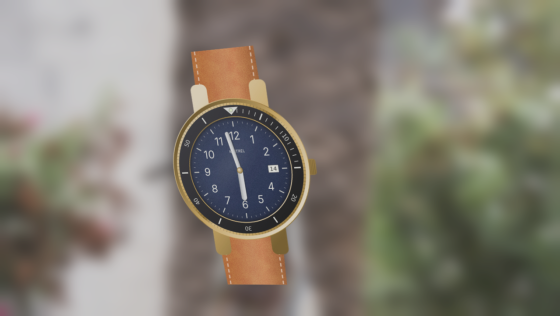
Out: 5h58
